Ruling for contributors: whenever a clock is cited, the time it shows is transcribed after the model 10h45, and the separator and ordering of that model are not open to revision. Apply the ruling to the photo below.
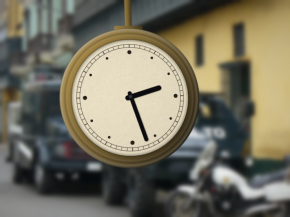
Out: 2h27
